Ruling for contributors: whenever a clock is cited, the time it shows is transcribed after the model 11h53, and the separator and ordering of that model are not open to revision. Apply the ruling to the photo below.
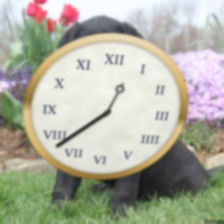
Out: 12h38
